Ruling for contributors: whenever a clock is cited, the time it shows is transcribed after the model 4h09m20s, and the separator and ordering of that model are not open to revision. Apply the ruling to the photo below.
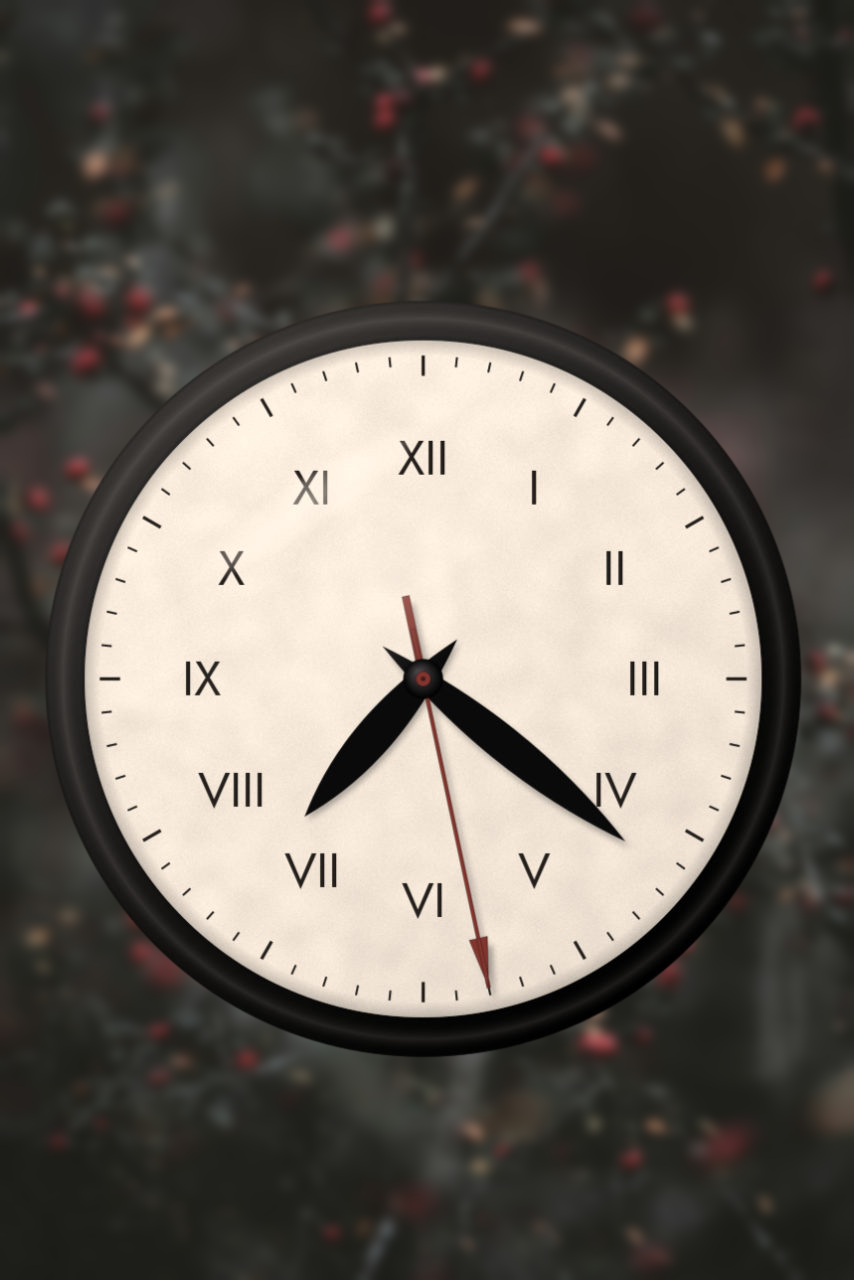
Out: 7h21m28s
